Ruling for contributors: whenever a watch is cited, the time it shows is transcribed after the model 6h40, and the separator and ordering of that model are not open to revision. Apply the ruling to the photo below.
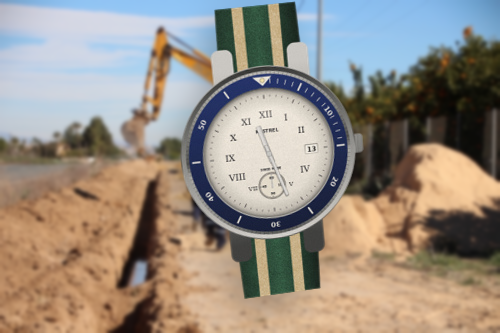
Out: 11h27
